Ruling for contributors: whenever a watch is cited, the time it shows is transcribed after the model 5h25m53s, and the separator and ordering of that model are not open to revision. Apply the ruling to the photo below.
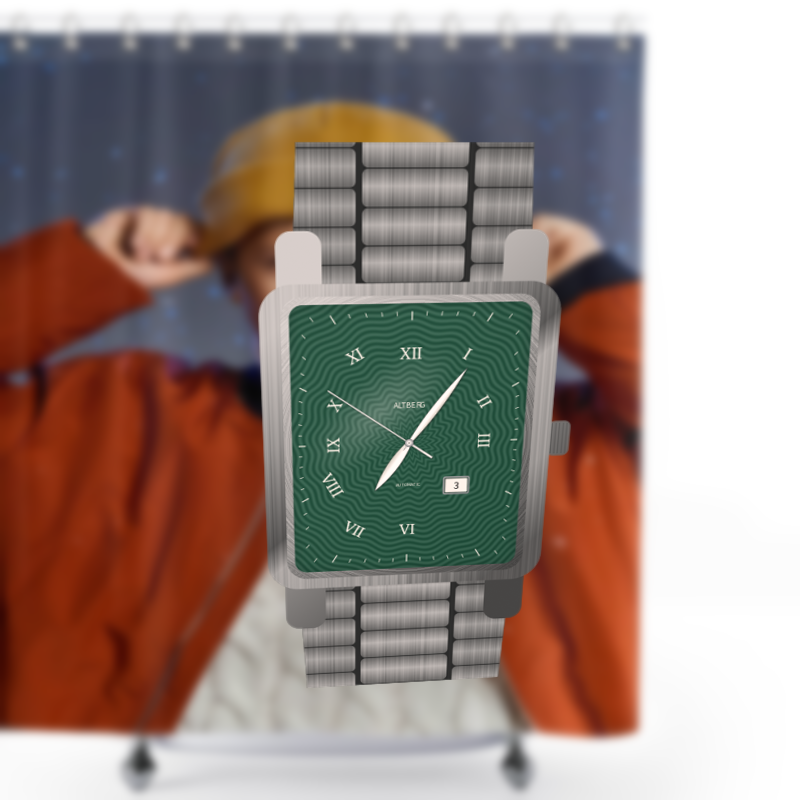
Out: 7h05m51s
